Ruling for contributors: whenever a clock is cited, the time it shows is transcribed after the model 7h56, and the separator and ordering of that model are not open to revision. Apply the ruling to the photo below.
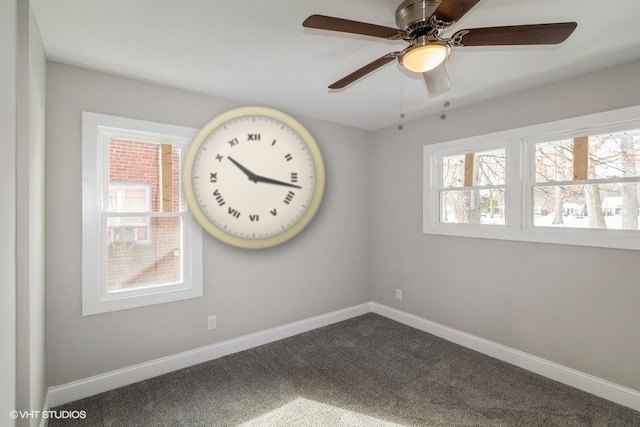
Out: 10h17
